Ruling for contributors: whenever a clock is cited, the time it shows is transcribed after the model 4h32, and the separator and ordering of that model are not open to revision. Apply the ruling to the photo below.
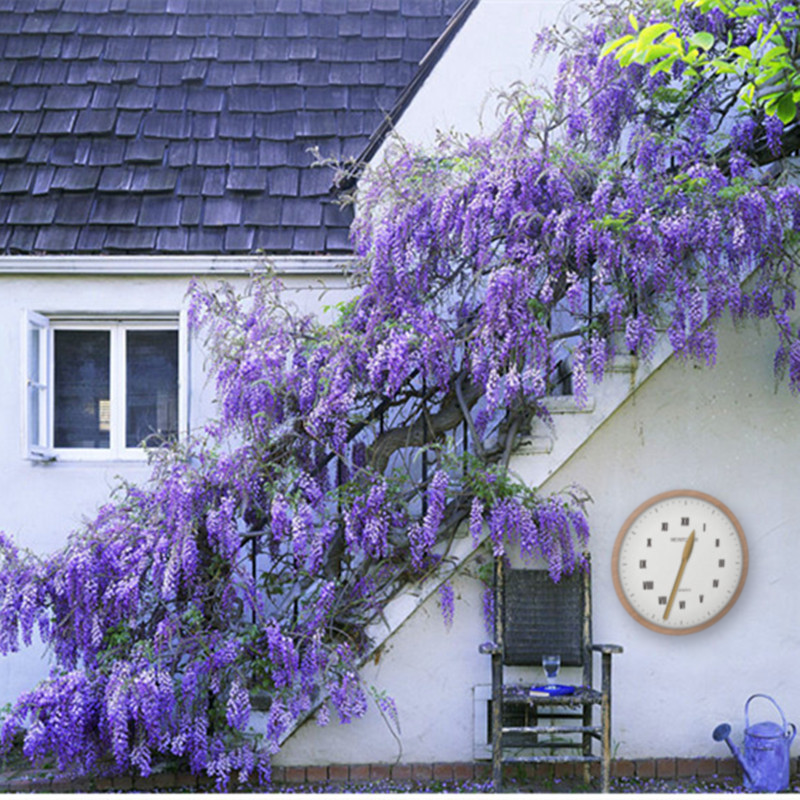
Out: 12h33
